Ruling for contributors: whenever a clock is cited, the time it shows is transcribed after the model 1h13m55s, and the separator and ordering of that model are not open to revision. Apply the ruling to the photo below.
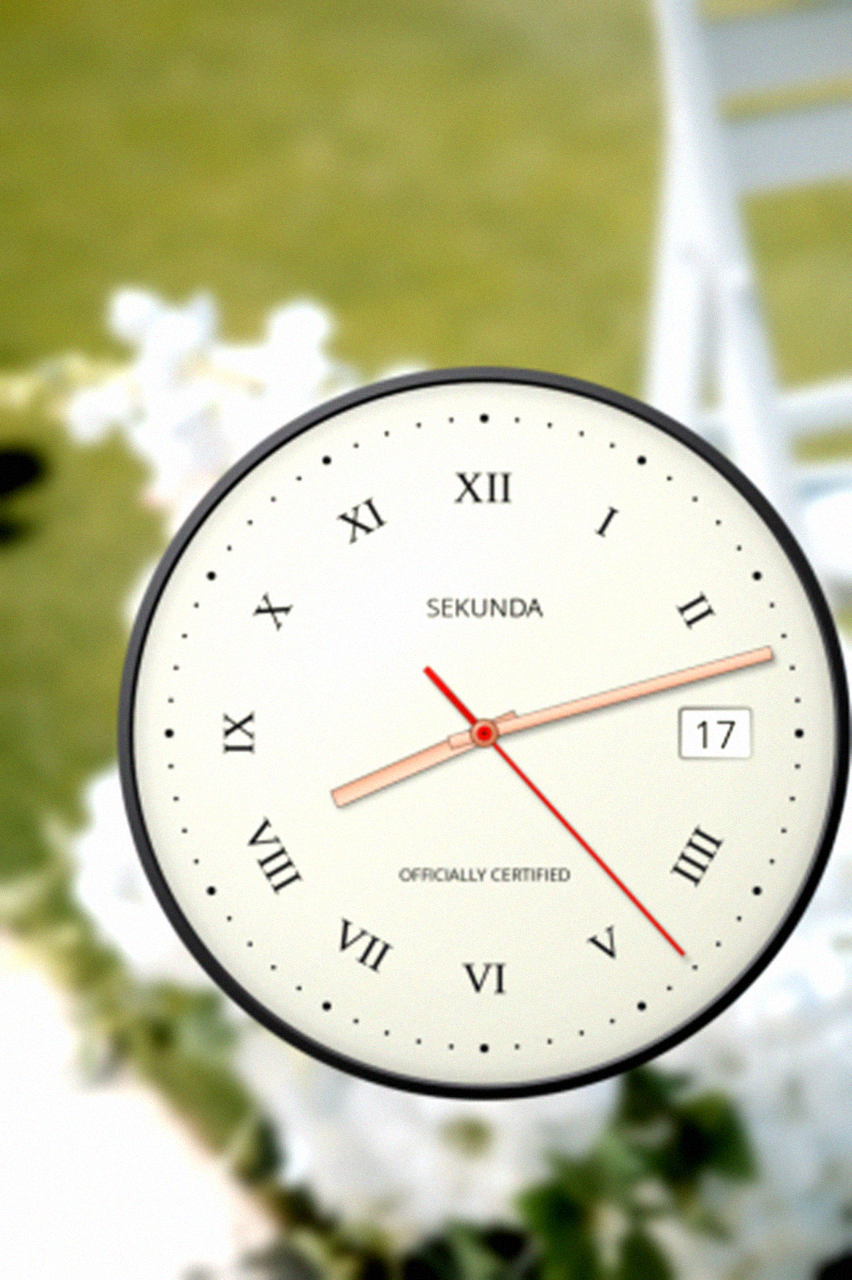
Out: 8h12m23s
